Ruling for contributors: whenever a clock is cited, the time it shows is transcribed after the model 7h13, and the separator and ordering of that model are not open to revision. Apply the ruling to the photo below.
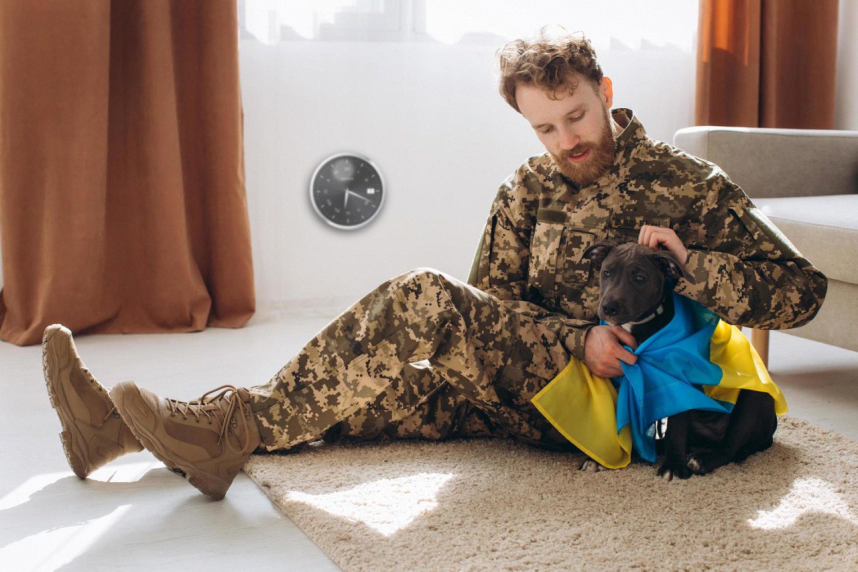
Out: 6h19
